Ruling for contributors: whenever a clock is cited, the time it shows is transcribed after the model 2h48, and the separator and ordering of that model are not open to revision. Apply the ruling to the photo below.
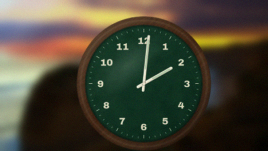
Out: 2h01
